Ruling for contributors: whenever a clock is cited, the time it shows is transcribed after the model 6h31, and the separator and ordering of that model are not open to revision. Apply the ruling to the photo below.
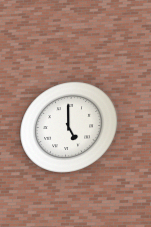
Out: 4h59
